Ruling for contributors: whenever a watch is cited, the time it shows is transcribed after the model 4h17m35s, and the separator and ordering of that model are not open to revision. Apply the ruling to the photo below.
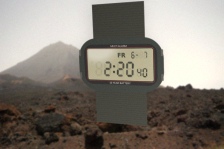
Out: 2h20m40s
